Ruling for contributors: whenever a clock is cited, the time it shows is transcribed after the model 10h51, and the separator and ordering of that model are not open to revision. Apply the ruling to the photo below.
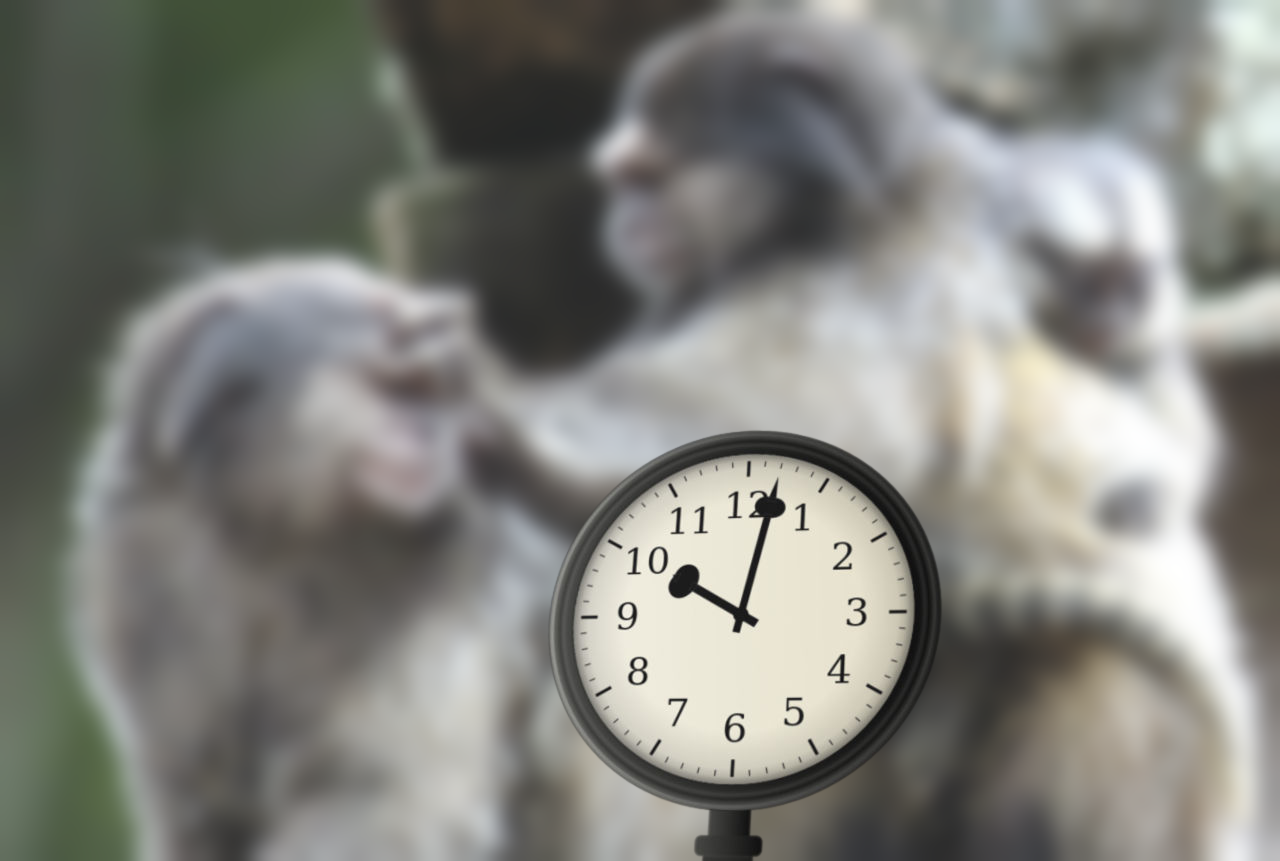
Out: 10h02
